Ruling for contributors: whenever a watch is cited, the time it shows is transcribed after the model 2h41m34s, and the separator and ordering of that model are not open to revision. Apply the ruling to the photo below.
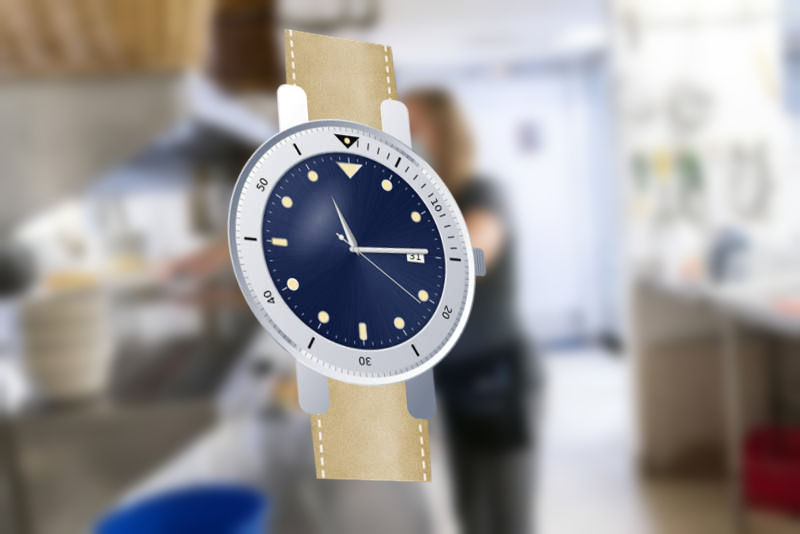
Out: 11h14m21s
